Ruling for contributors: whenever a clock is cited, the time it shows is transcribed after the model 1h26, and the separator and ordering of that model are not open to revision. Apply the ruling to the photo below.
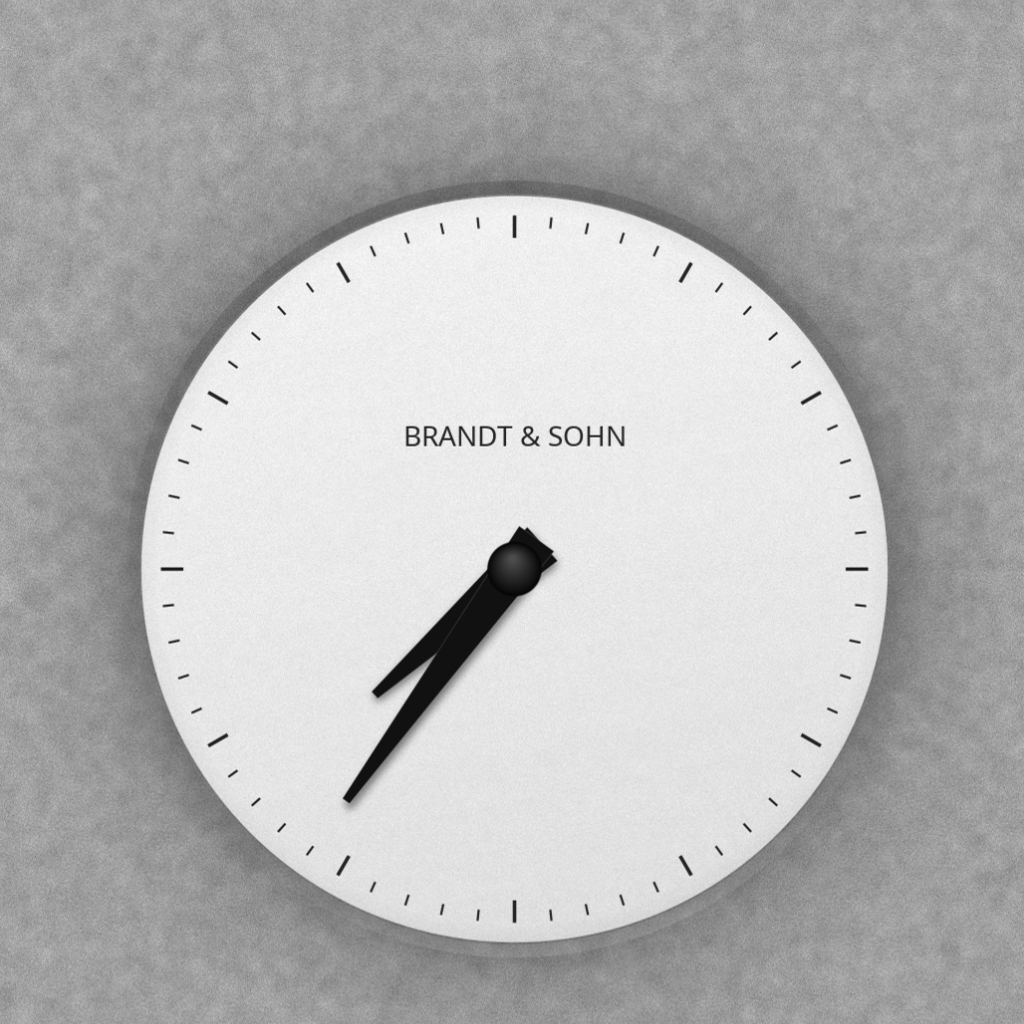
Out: 7h36
